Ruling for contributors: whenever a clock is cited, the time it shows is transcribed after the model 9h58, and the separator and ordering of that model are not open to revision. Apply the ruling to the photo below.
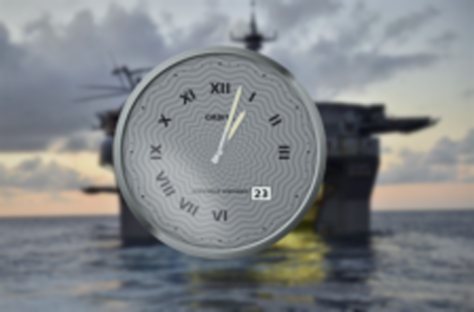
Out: 1h03
